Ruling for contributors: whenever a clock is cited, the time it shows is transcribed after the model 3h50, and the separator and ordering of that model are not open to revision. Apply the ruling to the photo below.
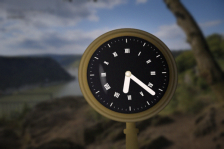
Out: 6h22
